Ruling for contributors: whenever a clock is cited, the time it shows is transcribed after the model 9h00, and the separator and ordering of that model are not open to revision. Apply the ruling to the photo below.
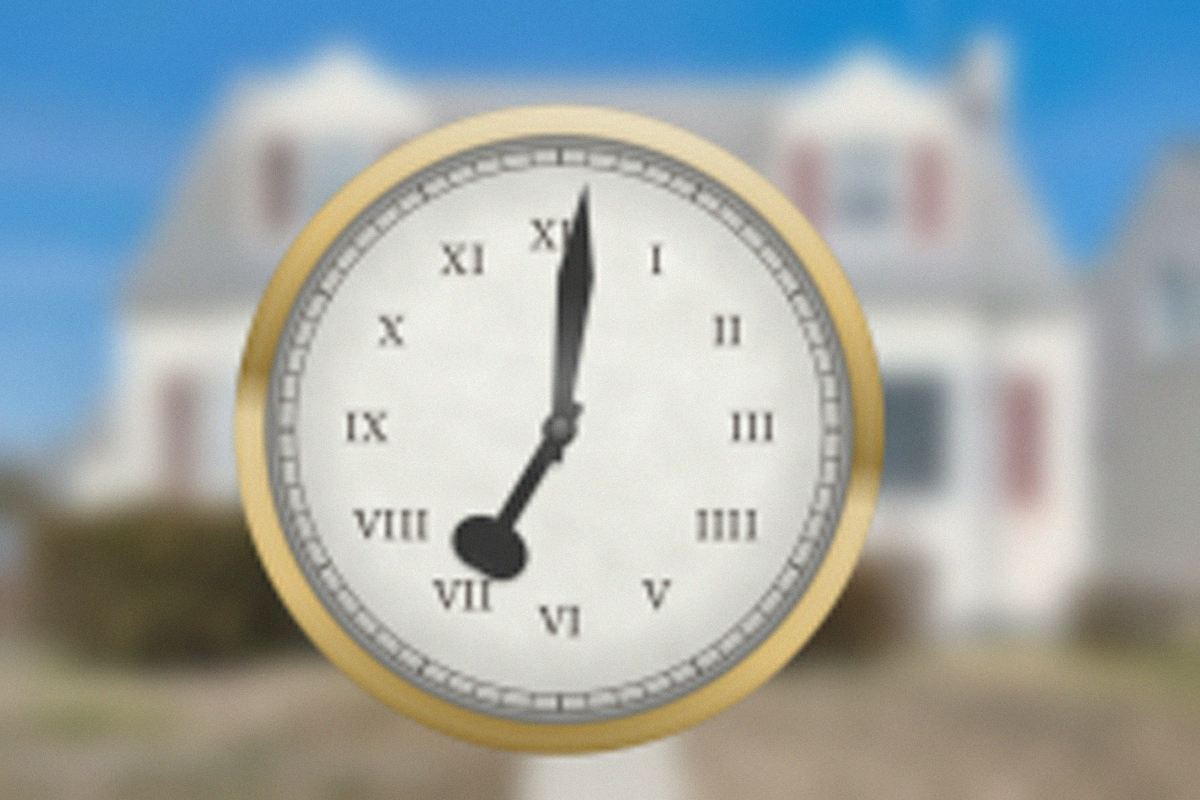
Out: 7h01
